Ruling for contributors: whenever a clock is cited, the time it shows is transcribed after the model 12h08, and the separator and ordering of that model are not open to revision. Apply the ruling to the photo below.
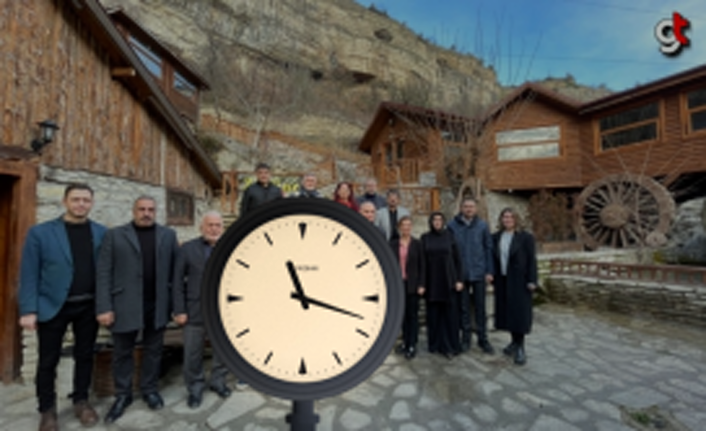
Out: 11h18
